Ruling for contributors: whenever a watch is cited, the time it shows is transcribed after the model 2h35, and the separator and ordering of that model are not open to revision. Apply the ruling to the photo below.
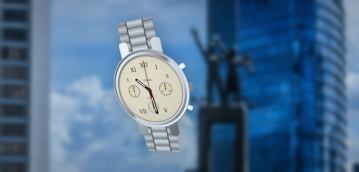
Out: 10h29
